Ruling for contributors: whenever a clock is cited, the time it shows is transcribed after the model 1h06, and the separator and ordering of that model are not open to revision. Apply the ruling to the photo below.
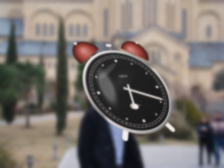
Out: 6h19
